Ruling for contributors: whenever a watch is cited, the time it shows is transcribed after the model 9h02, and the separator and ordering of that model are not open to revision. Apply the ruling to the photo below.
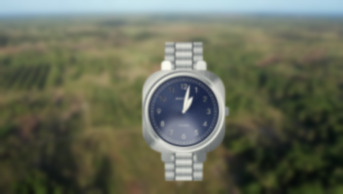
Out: 1h02
